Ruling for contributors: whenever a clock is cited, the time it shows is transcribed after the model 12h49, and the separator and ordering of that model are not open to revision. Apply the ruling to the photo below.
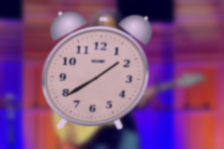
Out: 1h39
